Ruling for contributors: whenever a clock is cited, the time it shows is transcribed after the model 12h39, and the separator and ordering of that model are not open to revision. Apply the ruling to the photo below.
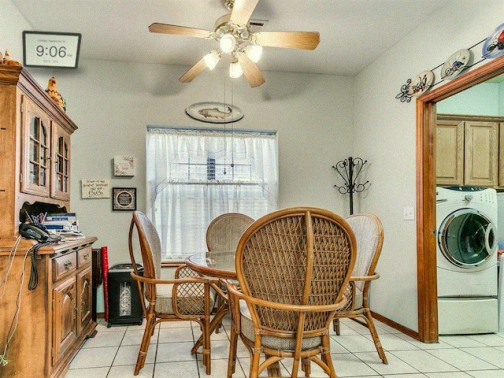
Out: 9h06
